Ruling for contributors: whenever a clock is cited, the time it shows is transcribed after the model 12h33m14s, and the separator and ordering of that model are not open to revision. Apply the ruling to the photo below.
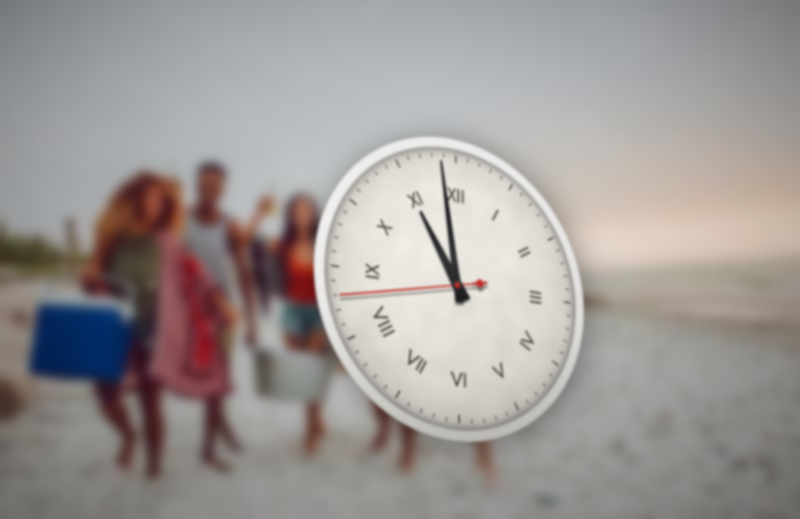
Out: 10h58m43s
